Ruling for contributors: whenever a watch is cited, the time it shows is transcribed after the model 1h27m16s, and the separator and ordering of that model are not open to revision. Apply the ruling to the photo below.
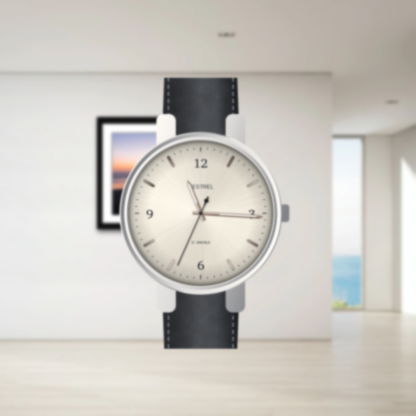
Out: 11h15m34s
